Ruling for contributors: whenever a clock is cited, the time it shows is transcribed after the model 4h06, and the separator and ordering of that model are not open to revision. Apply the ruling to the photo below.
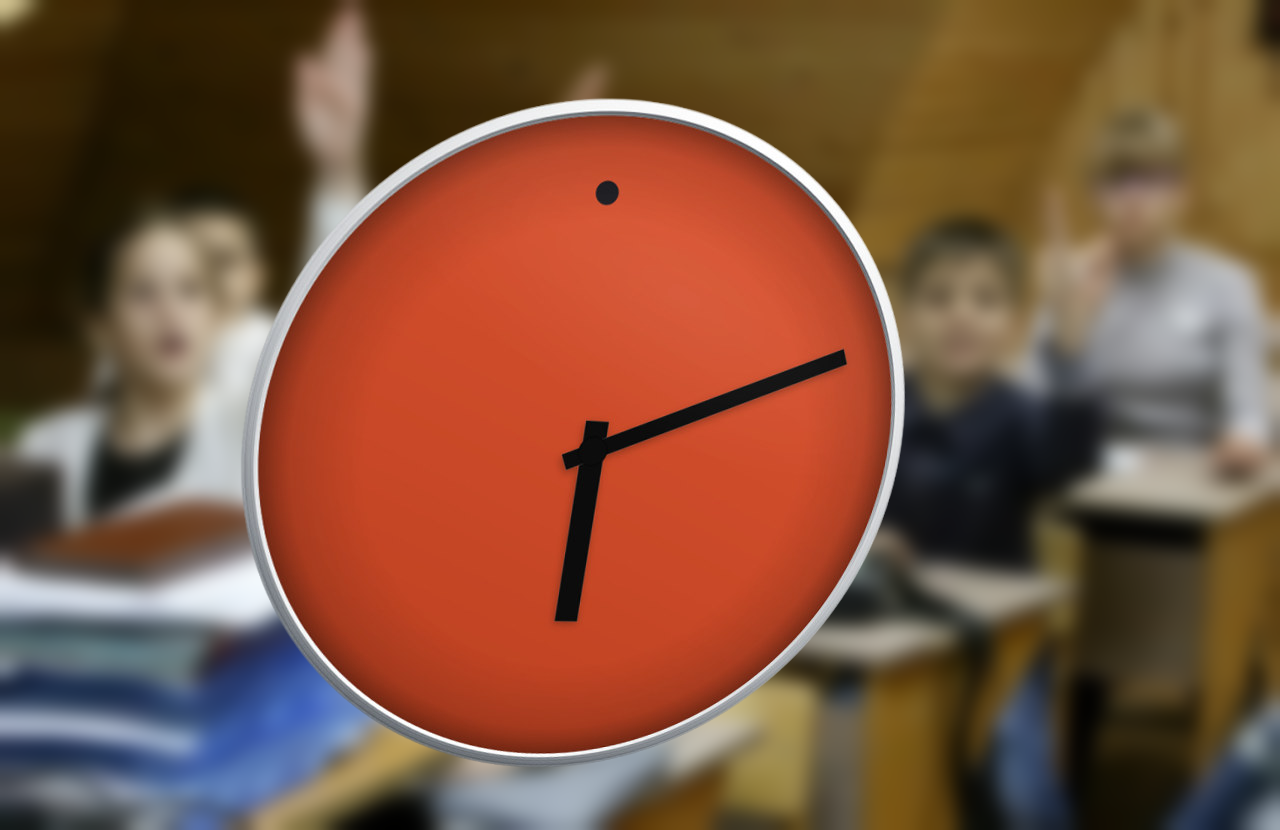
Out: 6h12
